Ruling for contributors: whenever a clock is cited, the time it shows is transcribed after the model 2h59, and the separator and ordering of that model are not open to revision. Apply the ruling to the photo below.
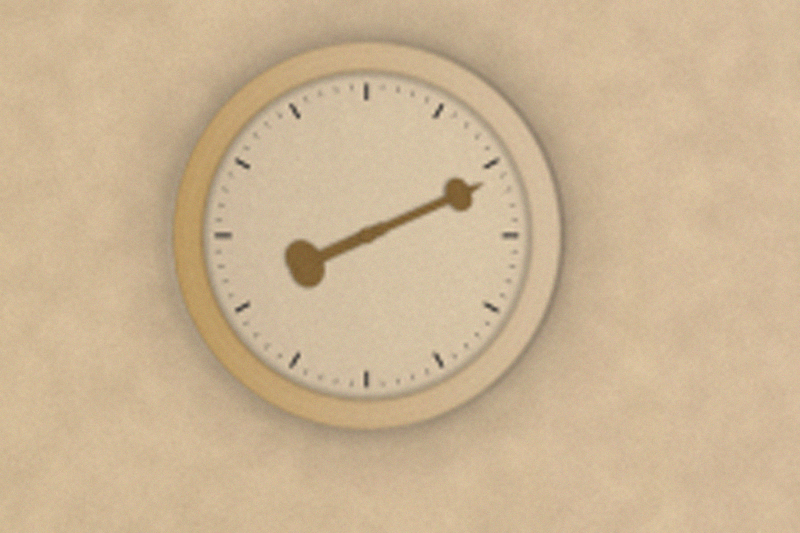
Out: 8h11
